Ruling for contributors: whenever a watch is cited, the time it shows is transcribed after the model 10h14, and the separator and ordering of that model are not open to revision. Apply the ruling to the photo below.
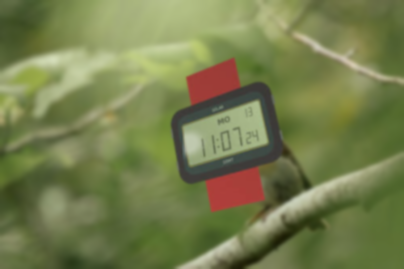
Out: 11h07
